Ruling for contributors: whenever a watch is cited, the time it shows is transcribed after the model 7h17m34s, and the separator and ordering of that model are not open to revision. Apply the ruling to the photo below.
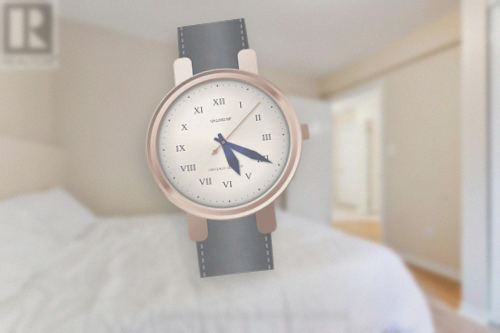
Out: 5h20m08s
